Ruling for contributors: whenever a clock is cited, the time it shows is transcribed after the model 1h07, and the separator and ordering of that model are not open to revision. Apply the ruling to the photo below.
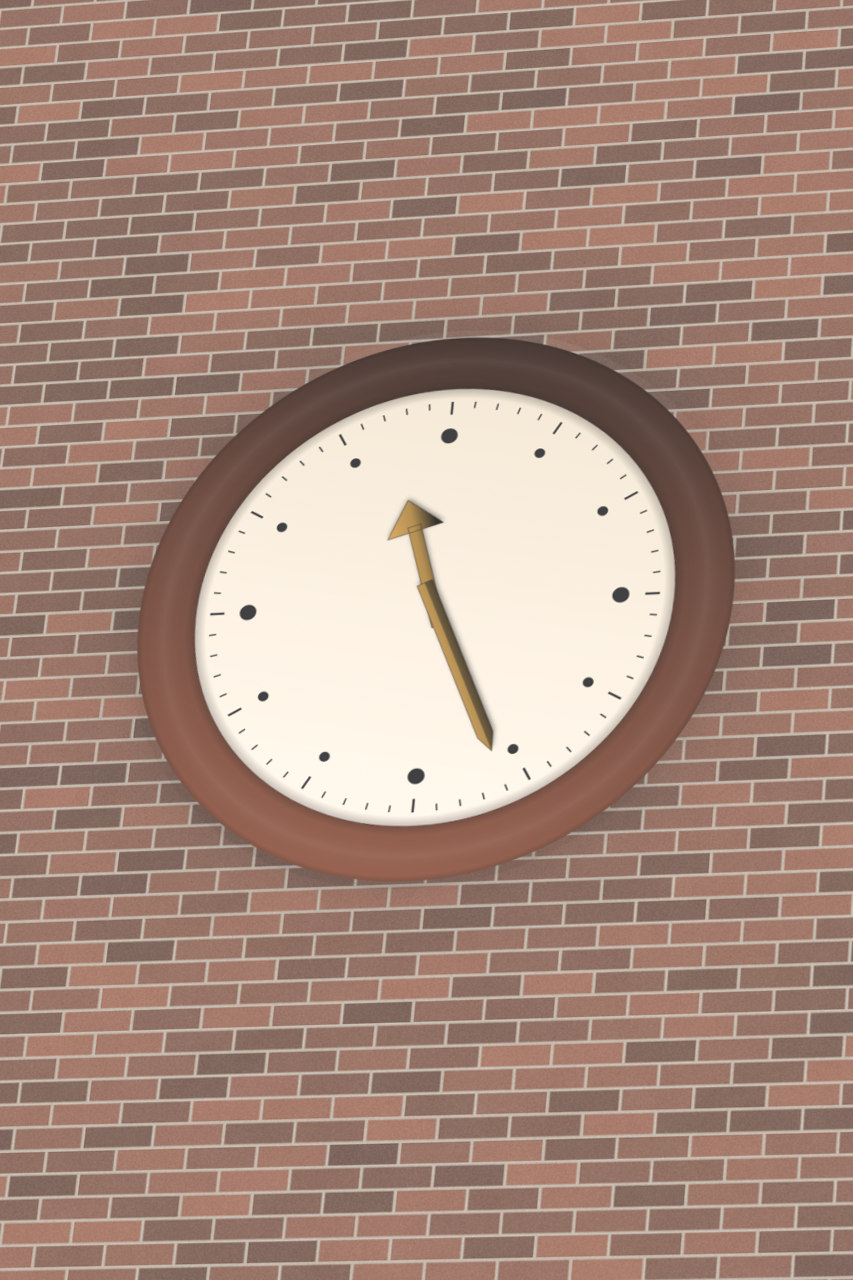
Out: 11h26
